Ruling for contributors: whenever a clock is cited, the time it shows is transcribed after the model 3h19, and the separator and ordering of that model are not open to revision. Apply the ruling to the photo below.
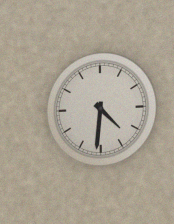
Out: 4h31
